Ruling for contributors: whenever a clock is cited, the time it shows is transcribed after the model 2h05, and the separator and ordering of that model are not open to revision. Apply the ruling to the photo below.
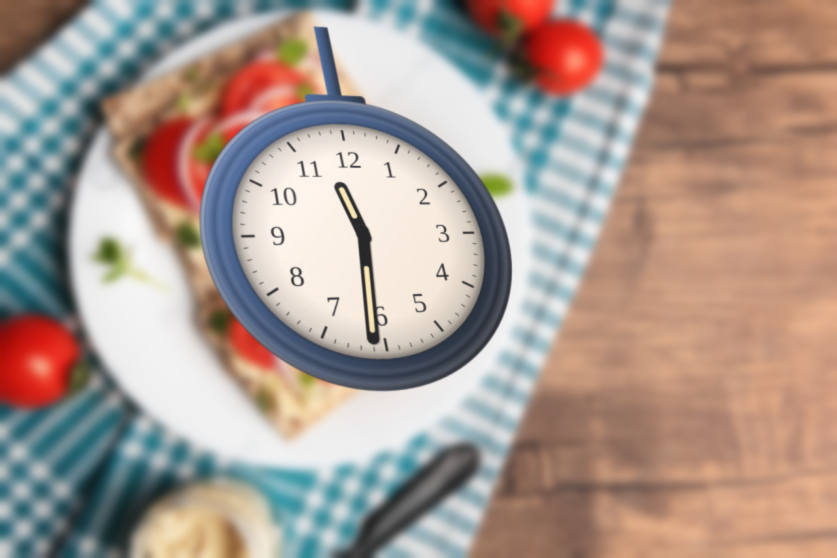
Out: 11h31
